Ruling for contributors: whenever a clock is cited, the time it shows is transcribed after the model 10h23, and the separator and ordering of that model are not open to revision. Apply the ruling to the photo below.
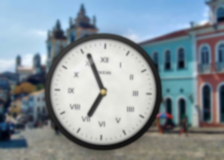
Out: 6h56
